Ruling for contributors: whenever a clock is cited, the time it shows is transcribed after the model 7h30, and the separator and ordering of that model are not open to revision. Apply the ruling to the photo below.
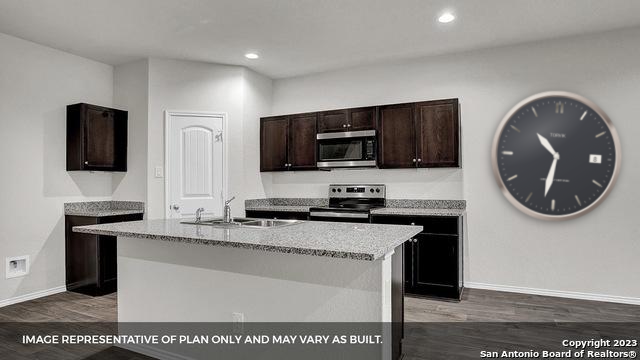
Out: 10h32
